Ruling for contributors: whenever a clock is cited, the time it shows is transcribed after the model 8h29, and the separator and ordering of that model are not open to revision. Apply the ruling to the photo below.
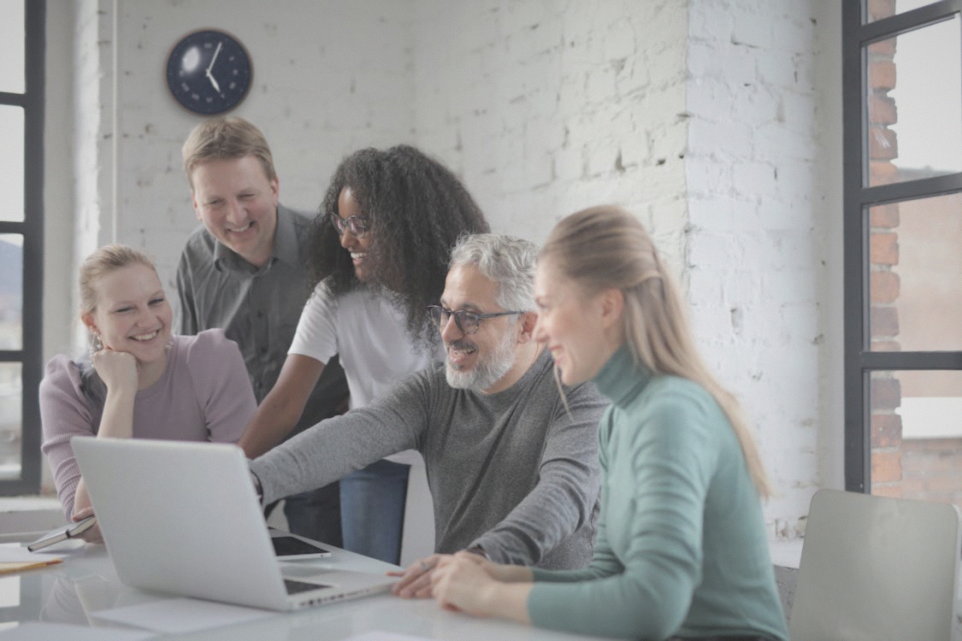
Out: 5h04
